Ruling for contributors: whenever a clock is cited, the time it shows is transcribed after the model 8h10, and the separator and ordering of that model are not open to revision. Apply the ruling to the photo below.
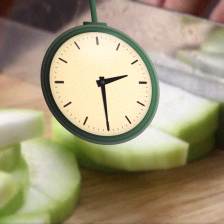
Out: 2h30
